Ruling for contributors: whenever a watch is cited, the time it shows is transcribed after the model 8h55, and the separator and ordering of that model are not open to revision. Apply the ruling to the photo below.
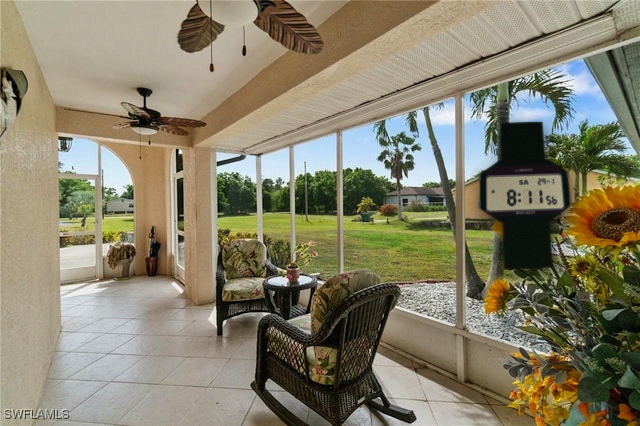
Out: 8h11
